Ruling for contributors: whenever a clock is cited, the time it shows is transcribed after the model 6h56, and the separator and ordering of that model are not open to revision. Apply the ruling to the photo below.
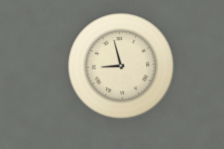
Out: 8h58
